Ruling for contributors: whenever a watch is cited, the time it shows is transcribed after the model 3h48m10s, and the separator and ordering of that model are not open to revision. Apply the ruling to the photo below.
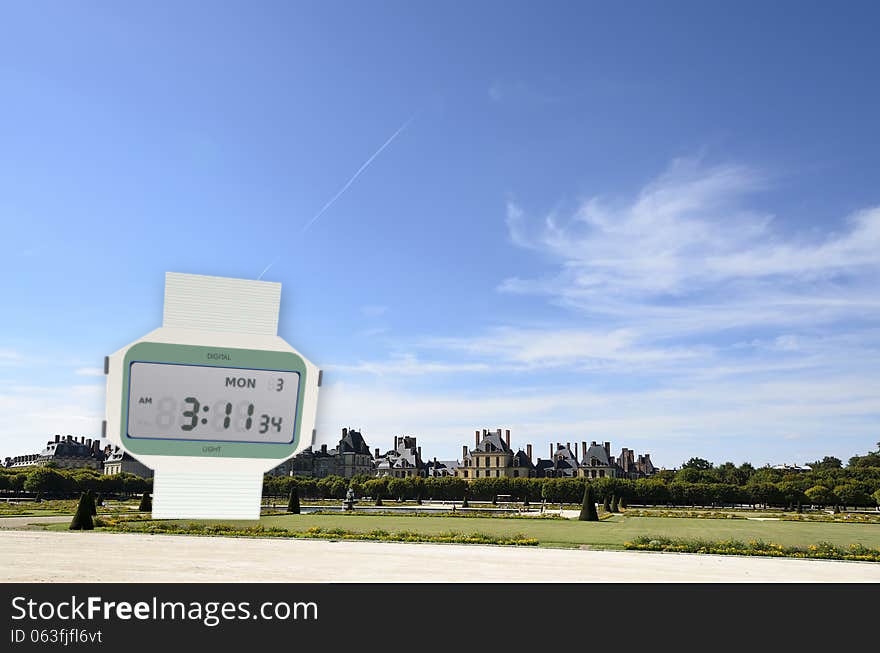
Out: 3h11m34s
